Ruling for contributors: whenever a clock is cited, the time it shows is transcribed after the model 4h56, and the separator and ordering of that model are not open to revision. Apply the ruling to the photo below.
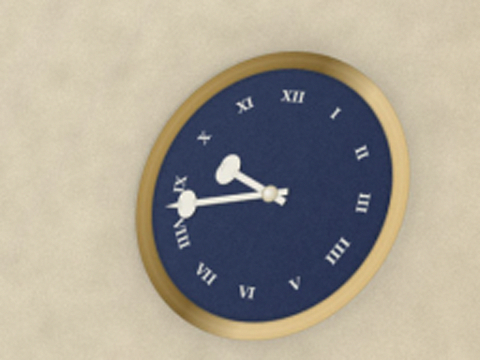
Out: 9h43
